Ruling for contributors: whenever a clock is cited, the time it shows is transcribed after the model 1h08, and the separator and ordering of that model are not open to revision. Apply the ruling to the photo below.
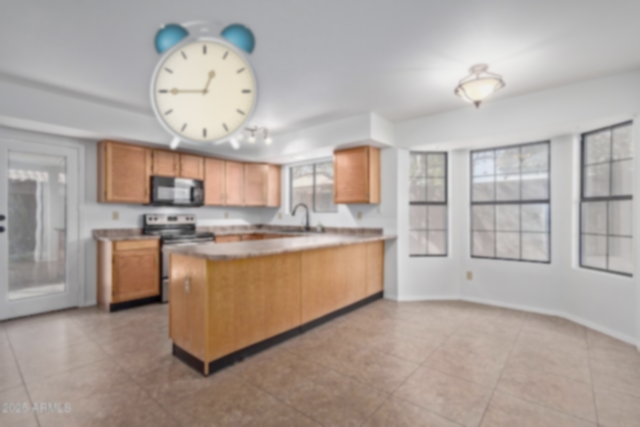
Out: 12h45
